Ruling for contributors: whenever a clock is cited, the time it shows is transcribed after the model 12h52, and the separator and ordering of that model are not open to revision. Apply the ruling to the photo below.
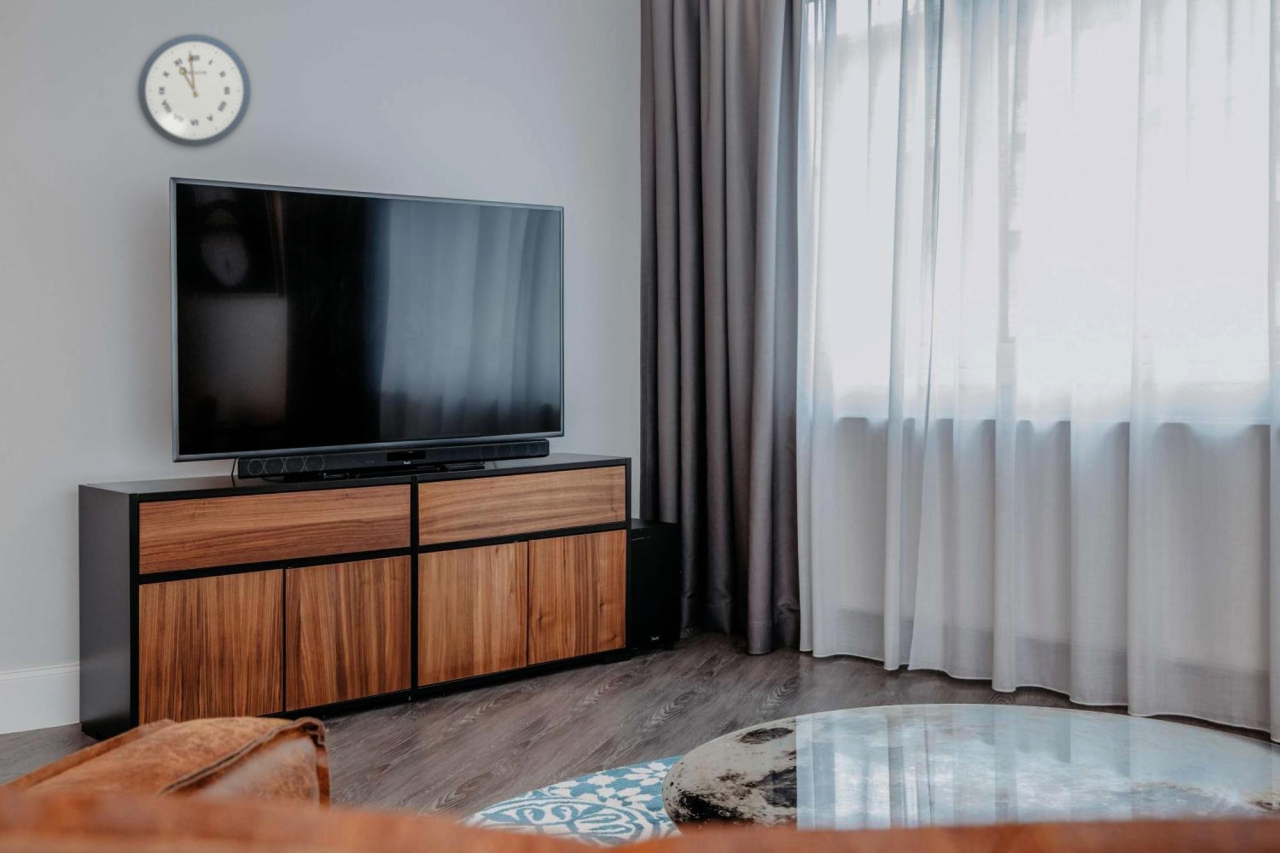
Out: 10h59
